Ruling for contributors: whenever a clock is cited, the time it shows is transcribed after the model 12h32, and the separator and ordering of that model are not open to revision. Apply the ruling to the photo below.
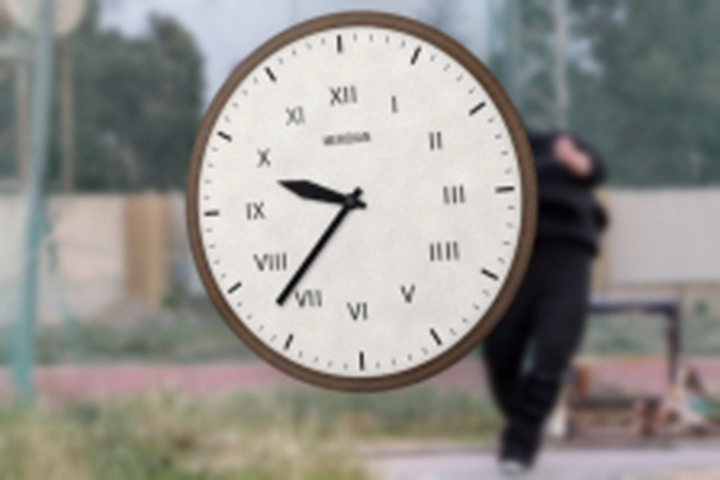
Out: 9h37
